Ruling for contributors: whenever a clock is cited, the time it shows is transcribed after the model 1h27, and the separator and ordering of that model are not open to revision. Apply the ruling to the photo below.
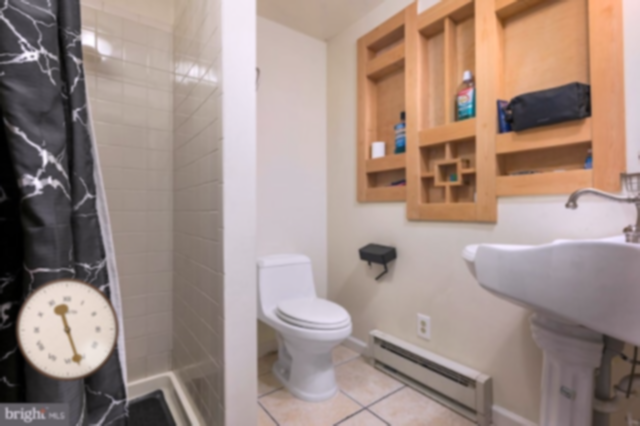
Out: 11h27
